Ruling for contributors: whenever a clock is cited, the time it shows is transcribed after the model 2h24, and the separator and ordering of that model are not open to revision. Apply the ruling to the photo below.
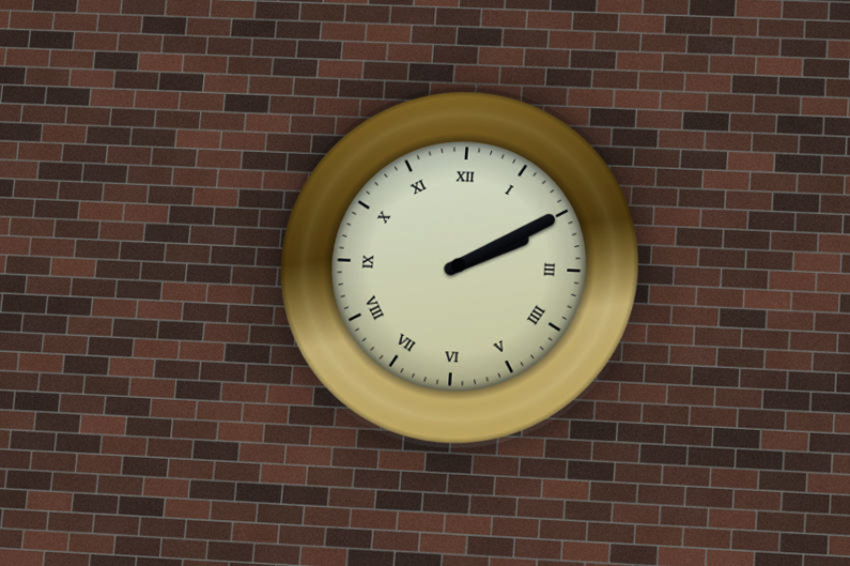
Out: 2h10
